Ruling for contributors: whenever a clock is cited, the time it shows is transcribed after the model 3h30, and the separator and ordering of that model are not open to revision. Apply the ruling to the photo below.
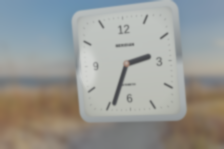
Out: 2h34
